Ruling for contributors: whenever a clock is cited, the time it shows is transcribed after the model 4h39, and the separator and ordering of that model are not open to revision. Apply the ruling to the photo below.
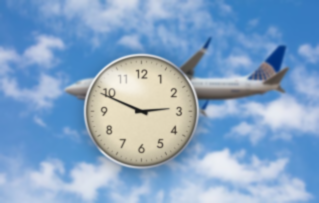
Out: 2h49
